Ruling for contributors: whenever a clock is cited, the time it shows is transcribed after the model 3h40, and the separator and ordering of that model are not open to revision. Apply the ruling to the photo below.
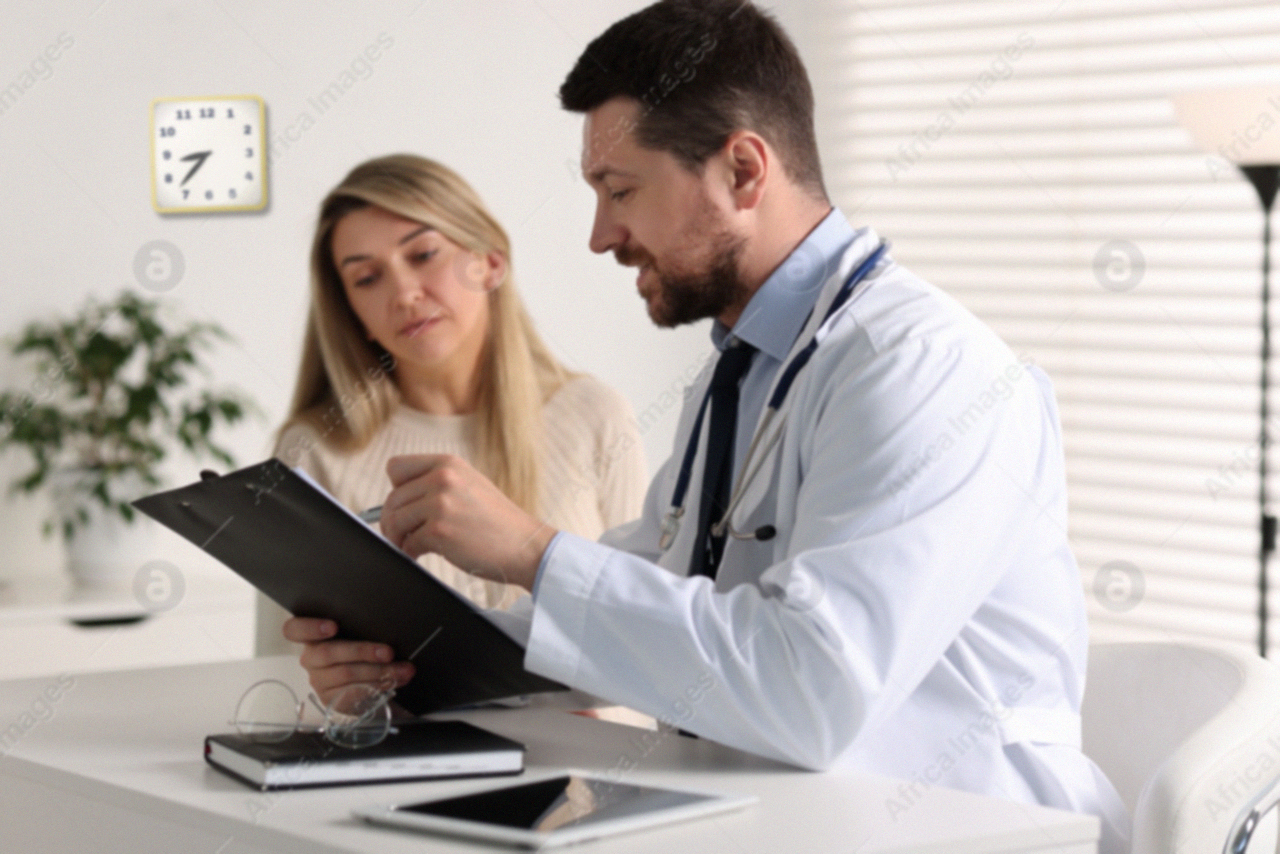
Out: 8h37
